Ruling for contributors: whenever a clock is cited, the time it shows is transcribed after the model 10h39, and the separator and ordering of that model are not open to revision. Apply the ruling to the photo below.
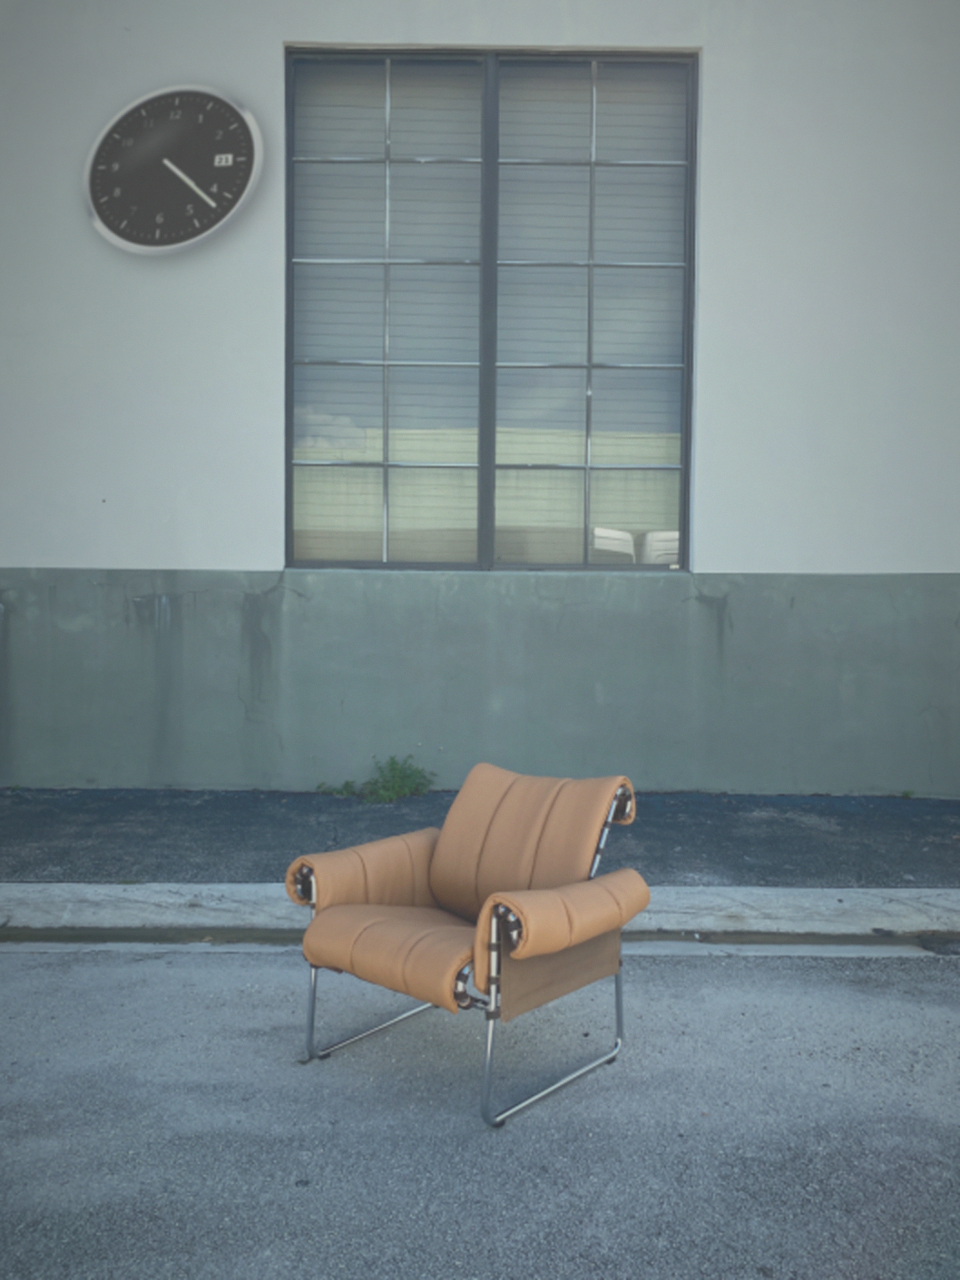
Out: 4h22
